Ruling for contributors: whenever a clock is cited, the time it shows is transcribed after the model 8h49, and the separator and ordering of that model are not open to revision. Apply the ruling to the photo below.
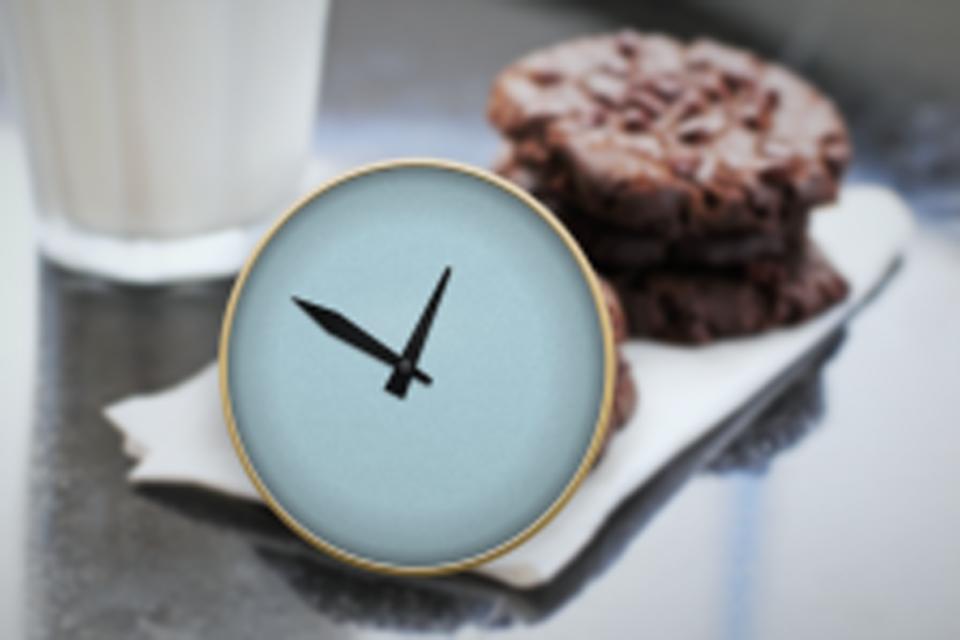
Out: 12h50
